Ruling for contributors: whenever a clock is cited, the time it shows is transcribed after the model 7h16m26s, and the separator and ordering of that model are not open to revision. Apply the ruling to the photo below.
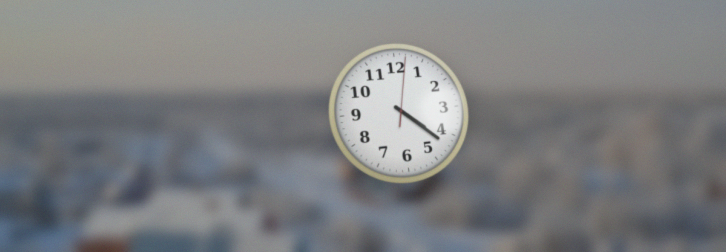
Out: 4h22m02s
